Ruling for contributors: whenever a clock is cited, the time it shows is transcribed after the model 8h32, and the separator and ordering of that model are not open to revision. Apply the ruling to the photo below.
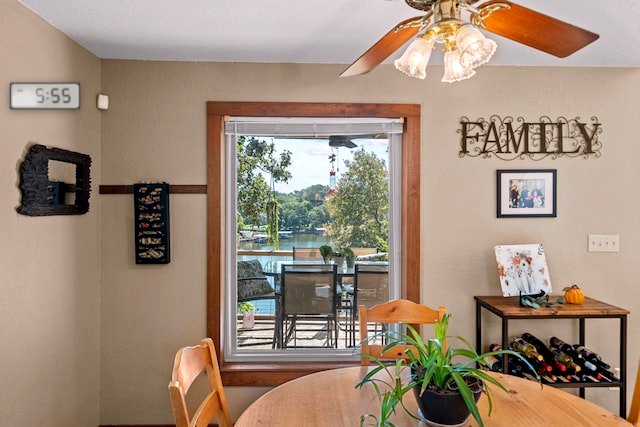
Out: 5h55
